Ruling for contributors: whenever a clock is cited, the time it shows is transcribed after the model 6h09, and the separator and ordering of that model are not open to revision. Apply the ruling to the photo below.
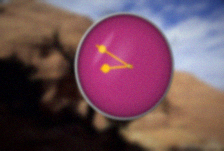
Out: 8h50
